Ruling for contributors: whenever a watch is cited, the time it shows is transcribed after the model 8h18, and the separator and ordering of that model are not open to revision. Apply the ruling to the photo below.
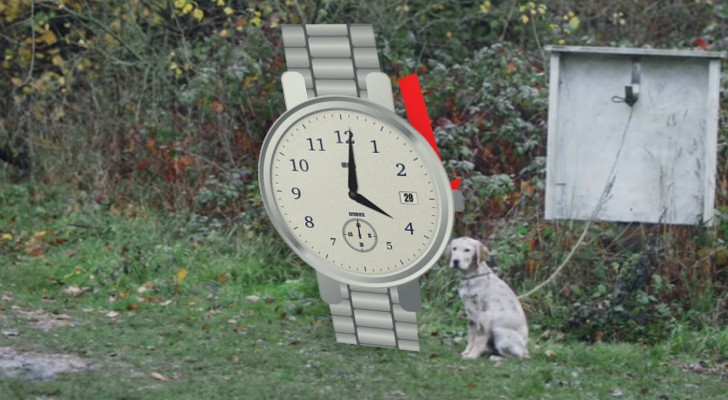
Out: 4h01
